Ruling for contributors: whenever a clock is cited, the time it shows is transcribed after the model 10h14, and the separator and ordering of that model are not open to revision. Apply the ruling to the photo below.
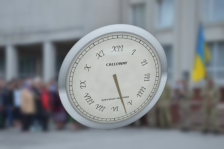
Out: 5h27
